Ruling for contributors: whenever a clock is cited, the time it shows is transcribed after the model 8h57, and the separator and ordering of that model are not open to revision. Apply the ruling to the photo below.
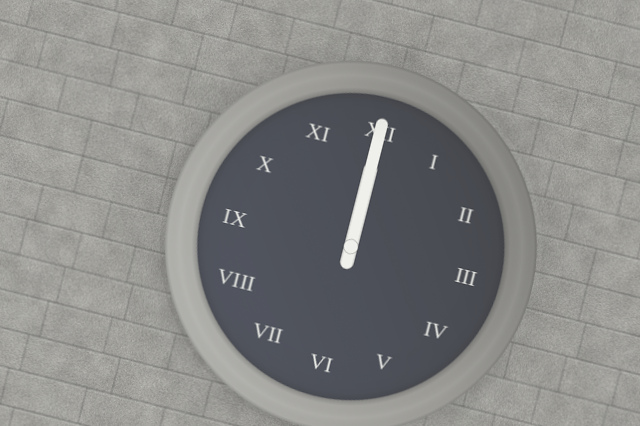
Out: 12h00
